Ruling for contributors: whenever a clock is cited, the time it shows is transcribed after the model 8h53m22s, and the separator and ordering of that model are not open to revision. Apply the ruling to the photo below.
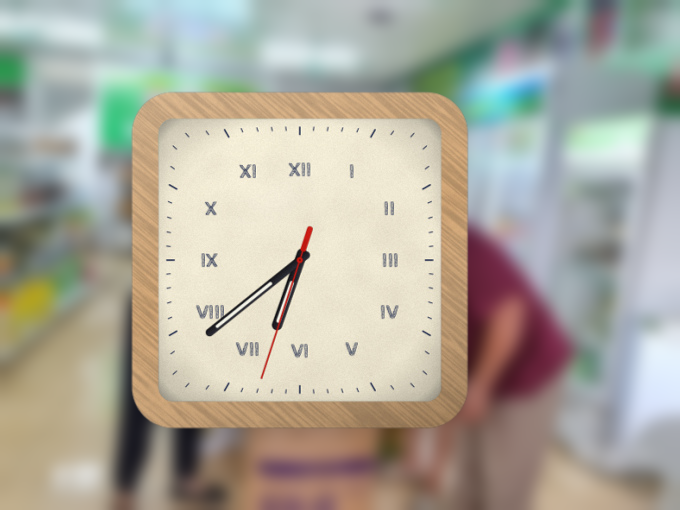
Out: 6h38m33s
